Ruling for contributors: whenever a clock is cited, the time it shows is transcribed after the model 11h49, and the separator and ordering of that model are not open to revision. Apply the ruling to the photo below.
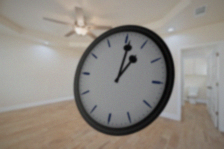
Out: 1h01
